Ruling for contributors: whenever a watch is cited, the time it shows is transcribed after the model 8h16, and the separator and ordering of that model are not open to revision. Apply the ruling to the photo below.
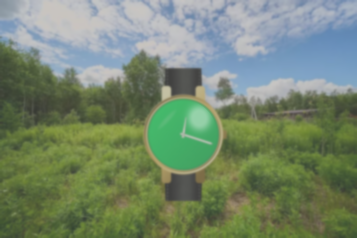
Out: 12h18
